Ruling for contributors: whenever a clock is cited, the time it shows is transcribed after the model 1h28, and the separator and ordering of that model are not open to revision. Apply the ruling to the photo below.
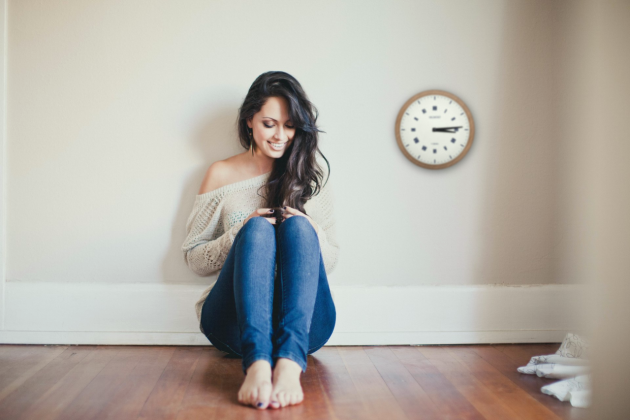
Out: 3h14
